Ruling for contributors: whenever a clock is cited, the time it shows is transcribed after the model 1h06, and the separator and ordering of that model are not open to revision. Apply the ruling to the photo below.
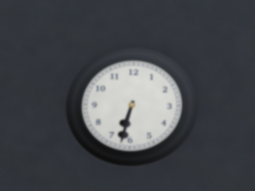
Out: 6h32
